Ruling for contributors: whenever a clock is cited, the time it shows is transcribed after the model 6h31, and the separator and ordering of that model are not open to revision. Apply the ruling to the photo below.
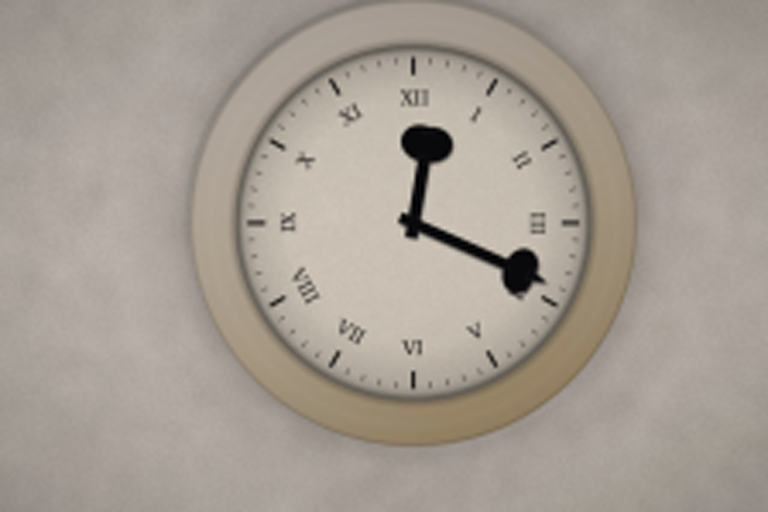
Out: 12h19
